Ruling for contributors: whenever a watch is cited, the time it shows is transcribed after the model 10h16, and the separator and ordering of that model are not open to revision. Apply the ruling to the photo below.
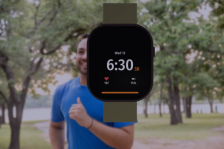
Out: 6h30
